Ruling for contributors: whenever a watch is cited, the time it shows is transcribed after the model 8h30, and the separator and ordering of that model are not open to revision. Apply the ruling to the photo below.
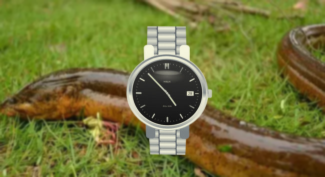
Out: 4h53
